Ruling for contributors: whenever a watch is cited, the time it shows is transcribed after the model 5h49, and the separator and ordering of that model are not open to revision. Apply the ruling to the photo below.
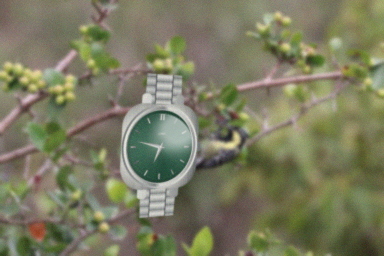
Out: 6h47
